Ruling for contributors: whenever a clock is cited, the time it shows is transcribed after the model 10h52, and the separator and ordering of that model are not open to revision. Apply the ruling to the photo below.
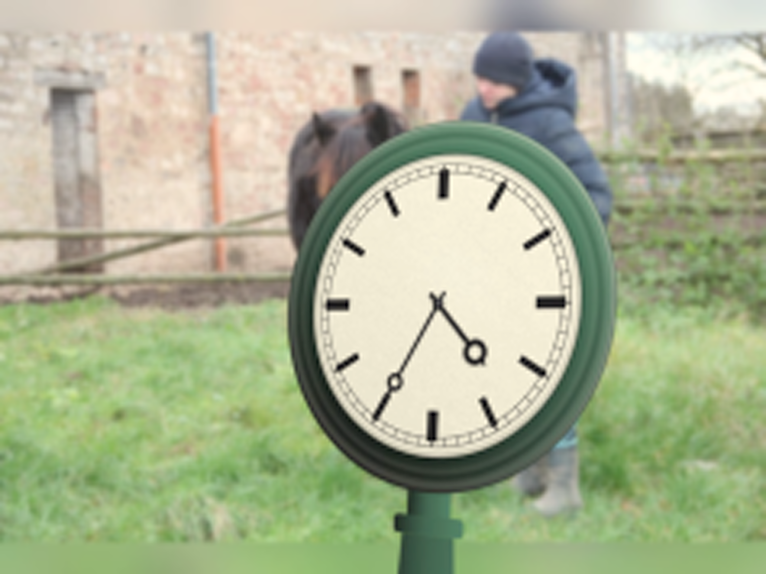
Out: 4h35
